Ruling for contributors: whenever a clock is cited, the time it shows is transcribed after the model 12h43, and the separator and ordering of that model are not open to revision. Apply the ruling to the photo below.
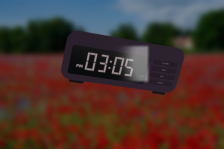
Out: 3h05
